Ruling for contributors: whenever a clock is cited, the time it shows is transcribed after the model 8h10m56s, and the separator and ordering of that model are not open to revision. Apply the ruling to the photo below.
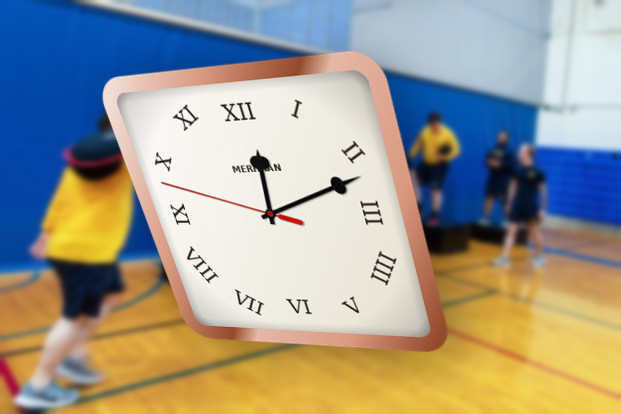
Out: 12h11m48s
